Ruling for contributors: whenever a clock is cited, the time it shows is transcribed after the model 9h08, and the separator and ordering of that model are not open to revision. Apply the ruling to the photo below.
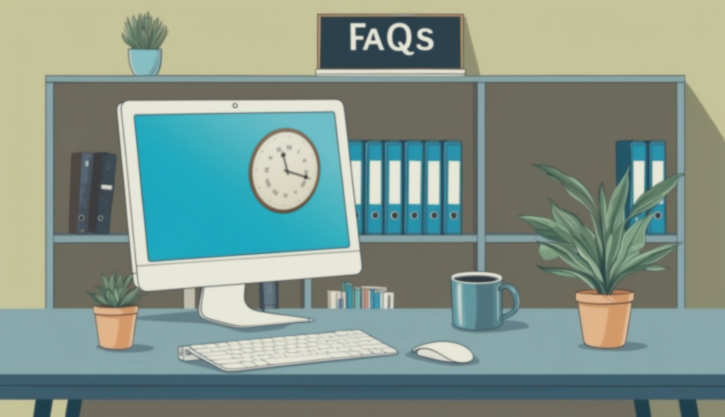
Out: 11h17
